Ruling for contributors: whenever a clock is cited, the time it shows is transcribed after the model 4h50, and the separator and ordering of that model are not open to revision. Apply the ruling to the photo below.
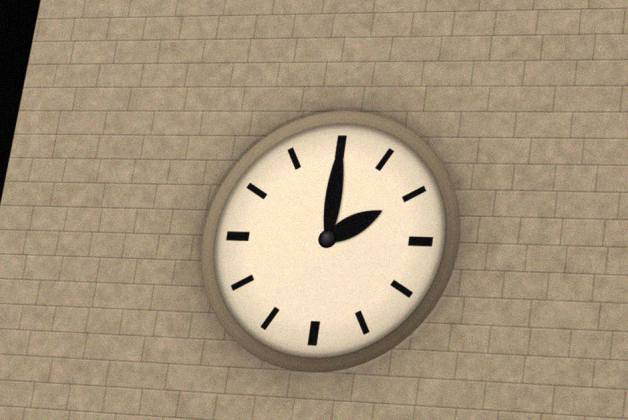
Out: 2h00
